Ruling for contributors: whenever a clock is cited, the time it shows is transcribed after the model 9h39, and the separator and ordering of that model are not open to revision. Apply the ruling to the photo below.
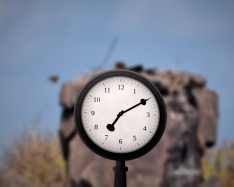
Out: 7h10
